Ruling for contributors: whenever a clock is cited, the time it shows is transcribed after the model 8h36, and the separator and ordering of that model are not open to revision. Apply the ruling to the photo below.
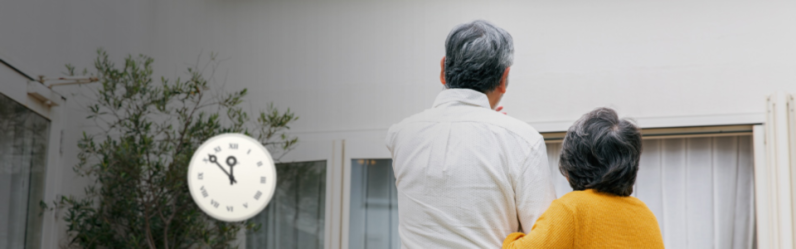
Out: 11h52
